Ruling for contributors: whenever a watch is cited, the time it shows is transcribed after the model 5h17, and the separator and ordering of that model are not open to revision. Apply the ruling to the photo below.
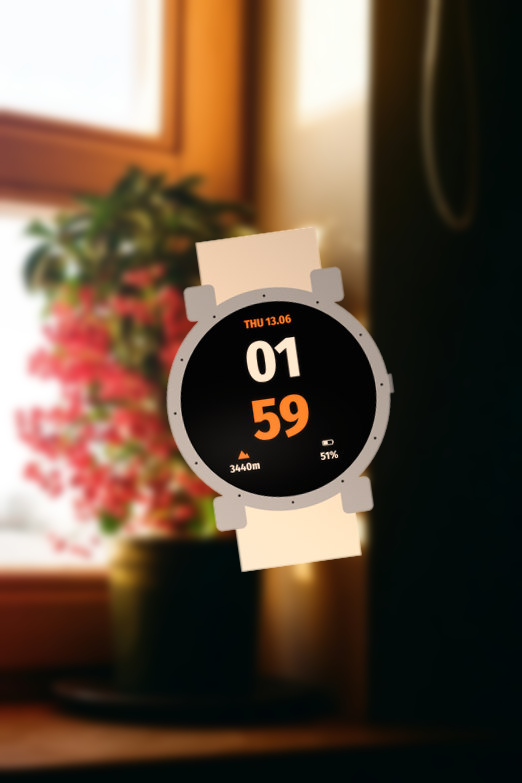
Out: 1h59
